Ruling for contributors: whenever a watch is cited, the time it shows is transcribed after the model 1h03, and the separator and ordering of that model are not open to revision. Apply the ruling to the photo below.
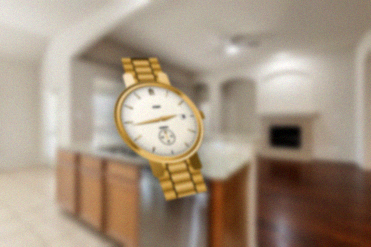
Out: 2h44
